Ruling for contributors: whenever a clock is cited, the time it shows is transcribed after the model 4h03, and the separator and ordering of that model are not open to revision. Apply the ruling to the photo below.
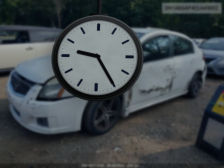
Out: 9h25
